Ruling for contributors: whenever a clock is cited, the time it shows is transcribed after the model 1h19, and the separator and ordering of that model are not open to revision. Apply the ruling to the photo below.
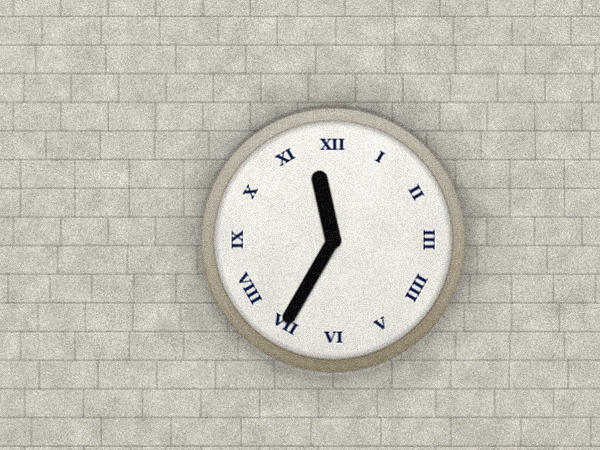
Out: 11h35
